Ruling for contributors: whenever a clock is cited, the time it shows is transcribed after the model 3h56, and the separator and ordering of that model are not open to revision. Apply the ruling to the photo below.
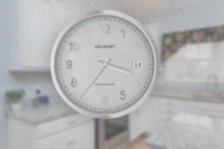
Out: 3h36
